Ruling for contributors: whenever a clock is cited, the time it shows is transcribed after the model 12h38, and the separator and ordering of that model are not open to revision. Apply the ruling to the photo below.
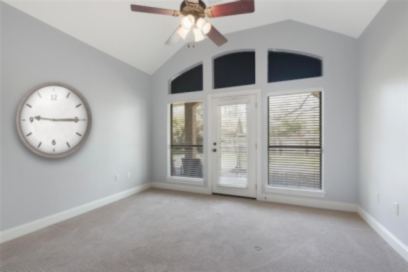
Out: 9h15
